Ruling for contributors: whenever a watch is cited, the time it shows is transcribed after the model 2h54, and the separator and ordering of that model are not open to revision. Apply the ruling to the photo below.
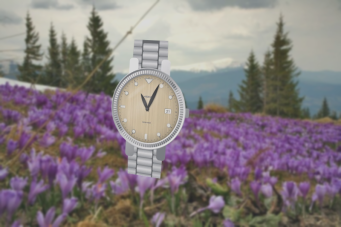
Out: 11h04
